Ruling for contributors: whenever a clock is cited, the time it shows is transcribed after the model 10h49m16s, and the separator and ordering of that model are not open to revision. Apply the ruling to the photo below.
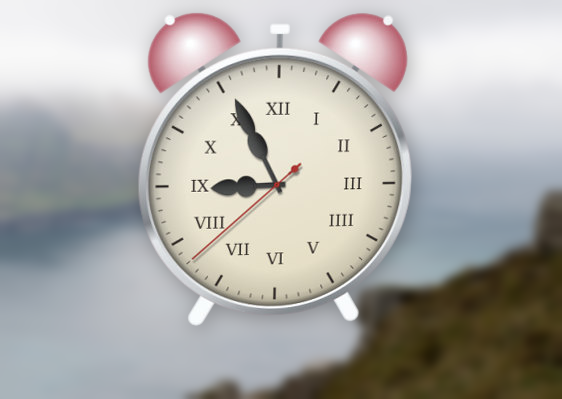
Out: 8h55m38s
